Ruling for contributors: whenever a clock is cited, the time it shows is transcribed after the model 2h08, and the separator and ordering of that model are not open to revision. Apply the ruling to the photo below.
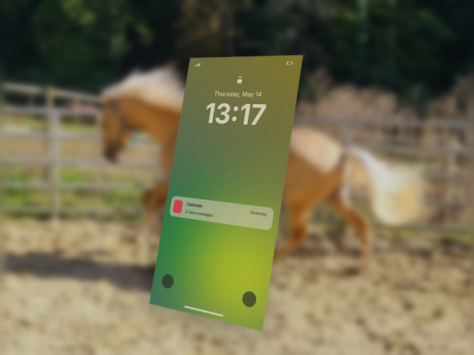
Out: 13h17
